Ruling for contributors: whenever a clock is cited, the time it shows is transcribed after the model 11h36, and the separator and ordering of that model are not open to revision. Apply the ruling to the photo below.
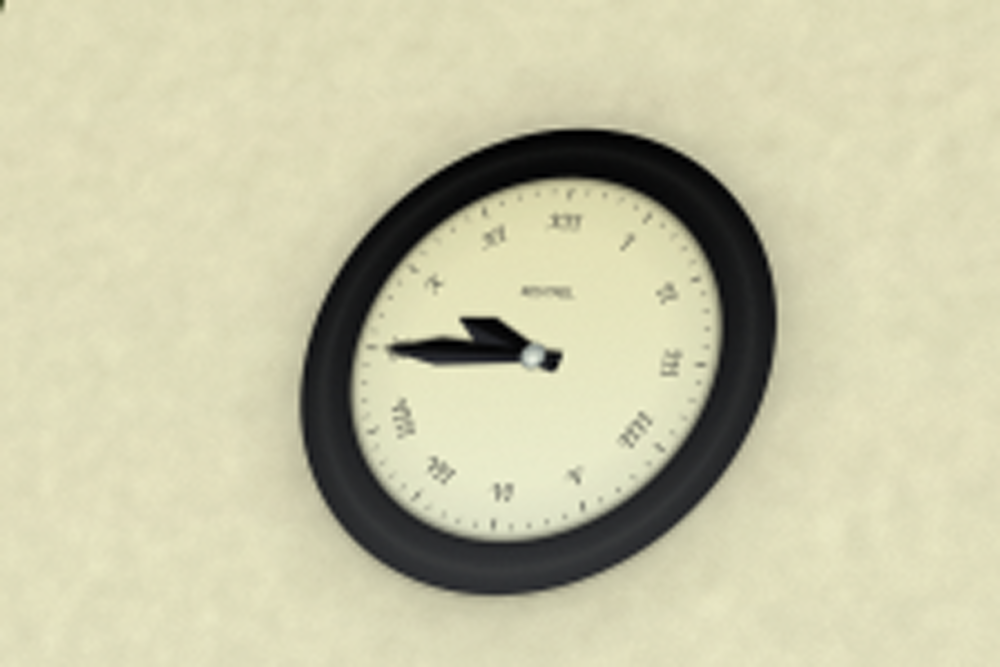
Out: 9h45
